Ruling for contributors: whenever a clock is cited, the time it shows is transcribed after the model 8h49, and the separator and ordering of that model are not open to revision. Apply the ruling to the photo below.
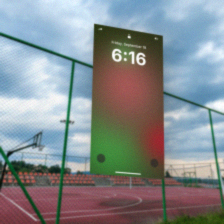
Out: 6h16
